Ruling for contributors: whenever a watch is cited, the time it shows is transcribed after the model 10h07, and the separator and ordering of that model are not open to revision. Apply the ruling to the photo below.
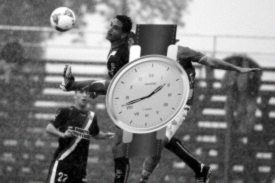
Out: 1h42
